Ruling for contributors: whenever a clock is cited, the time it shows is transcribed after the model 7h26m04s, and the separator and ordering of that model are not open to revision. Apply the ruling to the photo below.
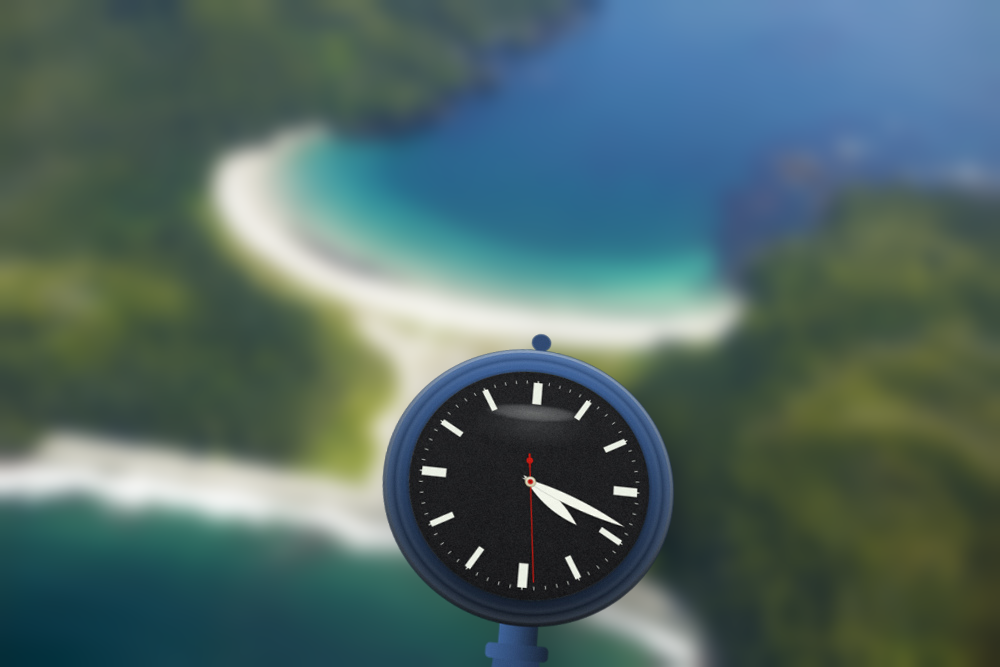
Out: 4h18m29s
